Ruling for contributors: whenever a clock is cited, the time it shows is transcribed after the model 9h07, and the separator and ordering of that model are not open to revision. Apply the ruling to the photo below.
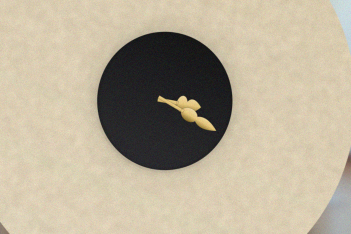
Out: 3h20
